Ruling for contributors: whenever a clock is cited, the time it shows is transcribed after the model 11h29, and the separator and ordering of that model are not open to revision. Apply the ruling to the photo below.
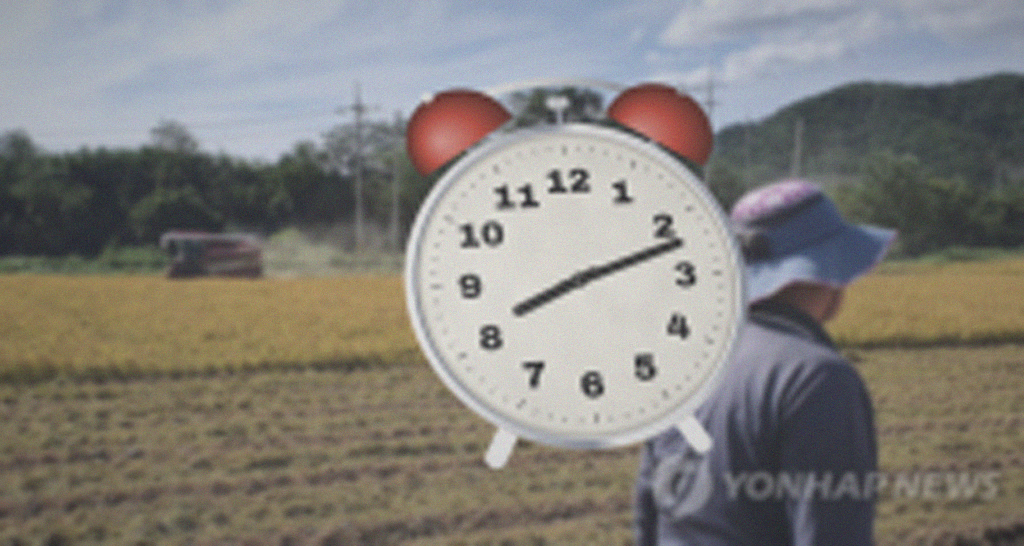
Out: 8h12
